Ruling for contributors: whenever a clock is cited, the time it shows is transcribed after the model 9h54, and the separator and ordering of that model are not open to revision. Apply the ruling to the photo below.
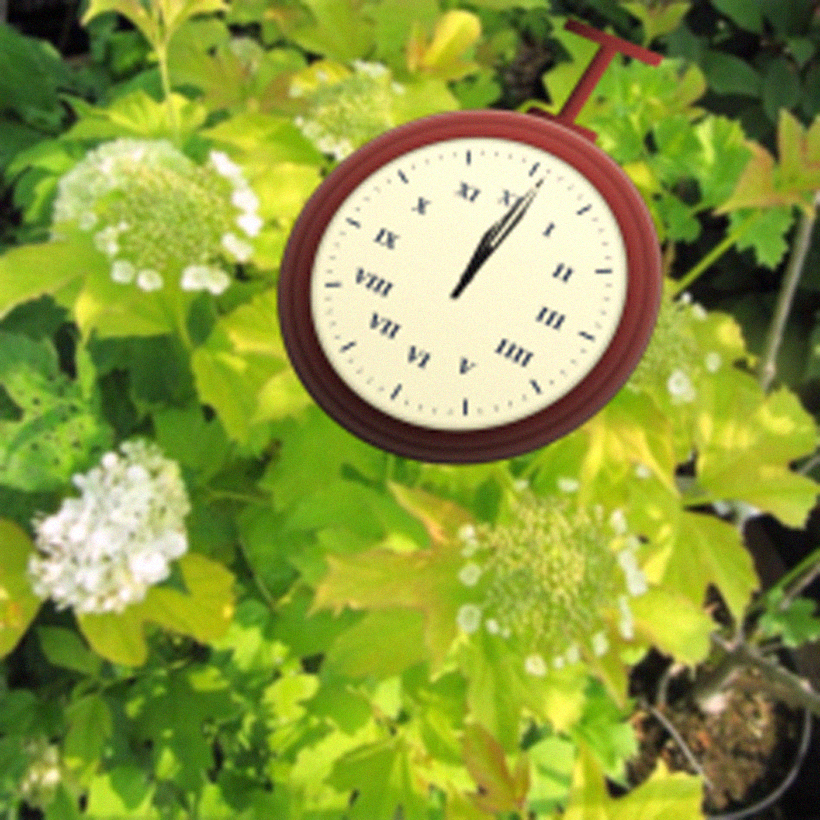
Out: 12h01
